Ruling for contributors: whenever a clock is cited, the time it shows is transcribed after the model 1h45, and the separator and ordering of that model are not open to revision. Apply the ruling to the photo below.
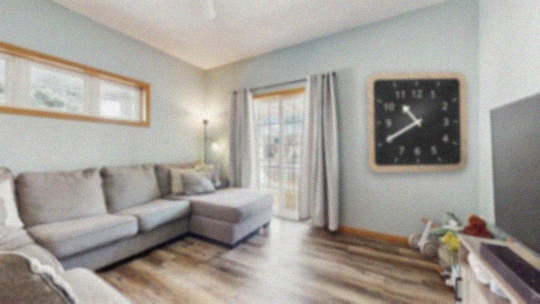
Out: 10h40
